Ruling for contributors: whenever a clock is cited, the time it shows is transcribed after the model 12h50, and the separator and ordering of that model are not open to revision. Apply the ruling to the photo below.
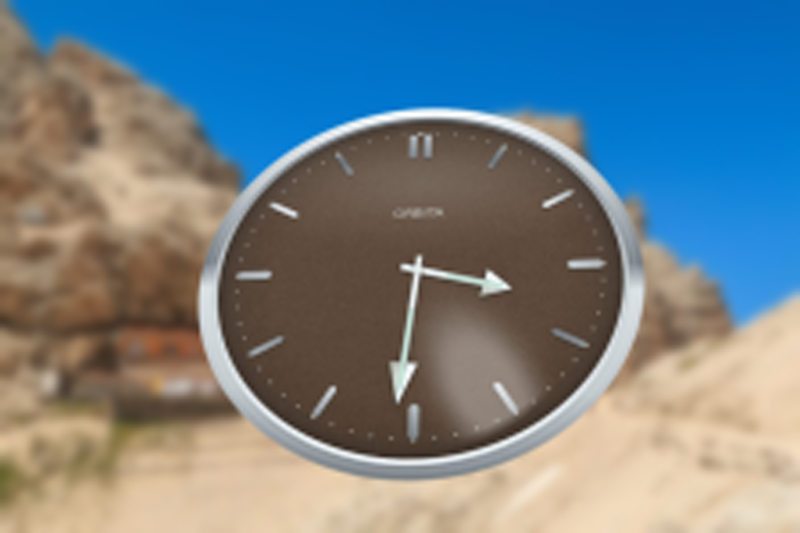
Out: 3h31
